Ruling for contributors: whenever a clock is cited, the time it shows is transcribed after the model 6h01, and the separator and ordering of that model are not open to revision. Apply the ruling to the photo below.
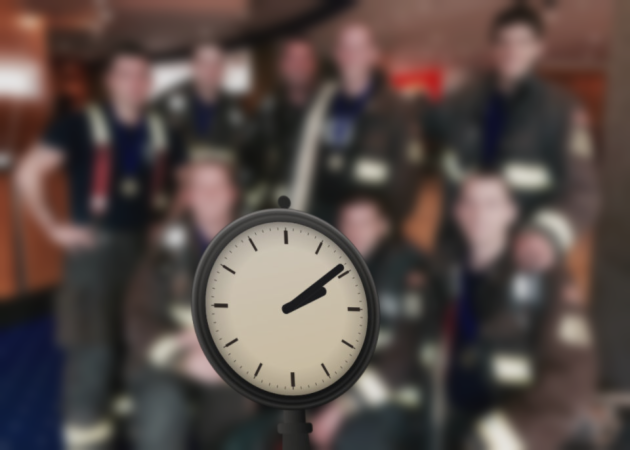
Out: 2h09
